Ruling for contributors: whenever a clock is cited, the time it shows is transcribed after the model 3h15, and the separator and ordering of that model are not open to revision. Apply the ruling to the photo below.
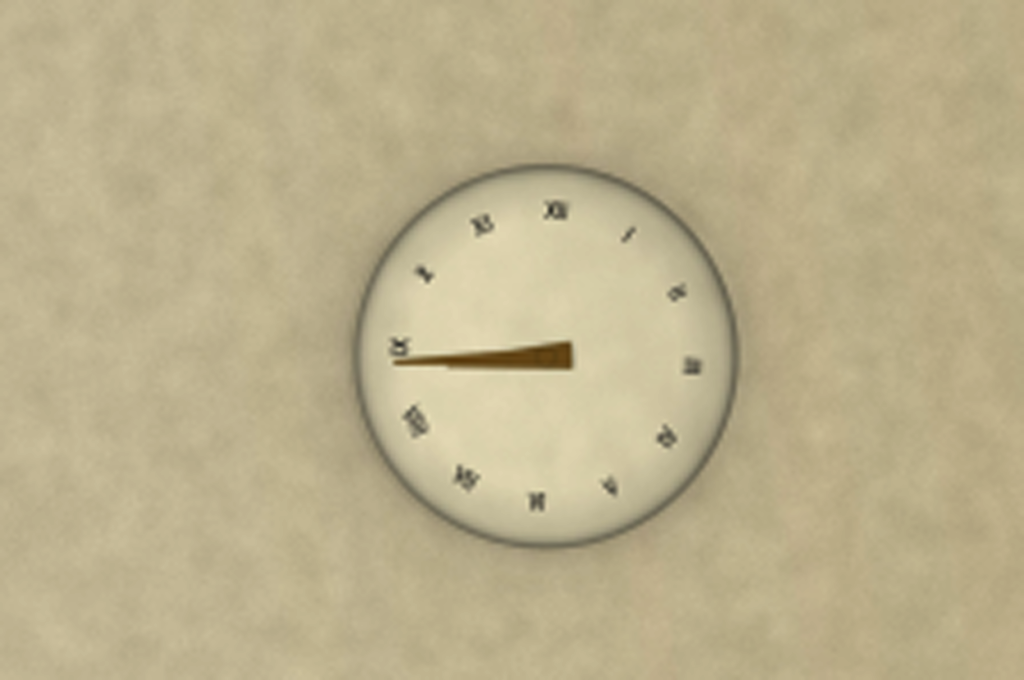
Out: 8h44
